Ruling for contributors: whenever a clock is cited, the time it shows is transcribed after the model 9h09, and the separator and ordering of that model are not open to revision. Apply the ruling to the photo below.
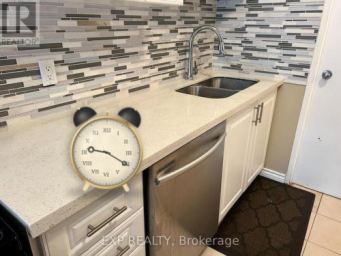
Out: 9h20
